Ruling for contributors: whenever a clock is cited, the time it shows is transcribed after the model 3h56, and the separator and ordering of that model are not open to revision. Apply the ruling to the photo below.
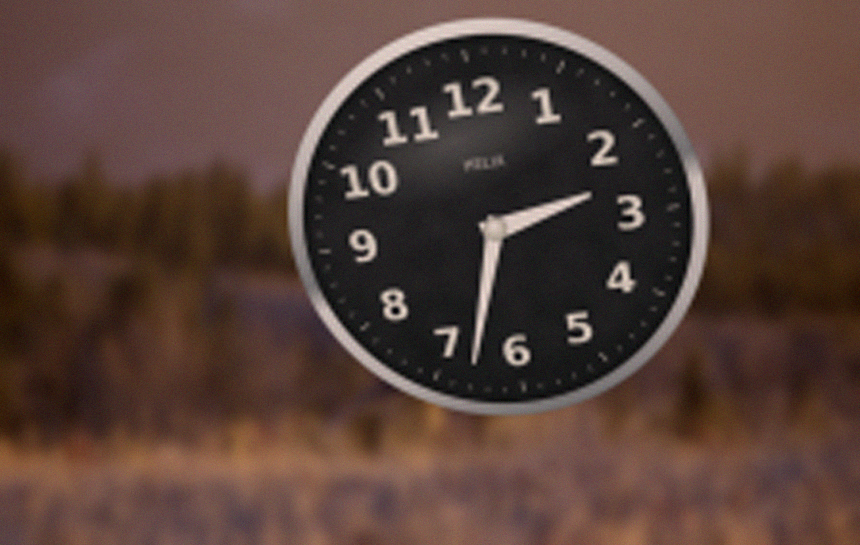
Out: 2h33
